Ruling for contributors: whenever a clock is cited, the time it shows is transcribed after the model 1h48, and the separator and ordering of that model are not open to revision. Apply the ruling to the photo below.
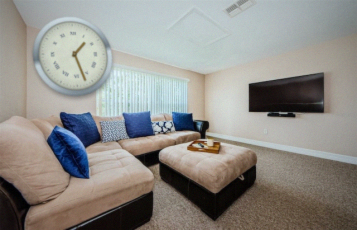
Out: 1h27
